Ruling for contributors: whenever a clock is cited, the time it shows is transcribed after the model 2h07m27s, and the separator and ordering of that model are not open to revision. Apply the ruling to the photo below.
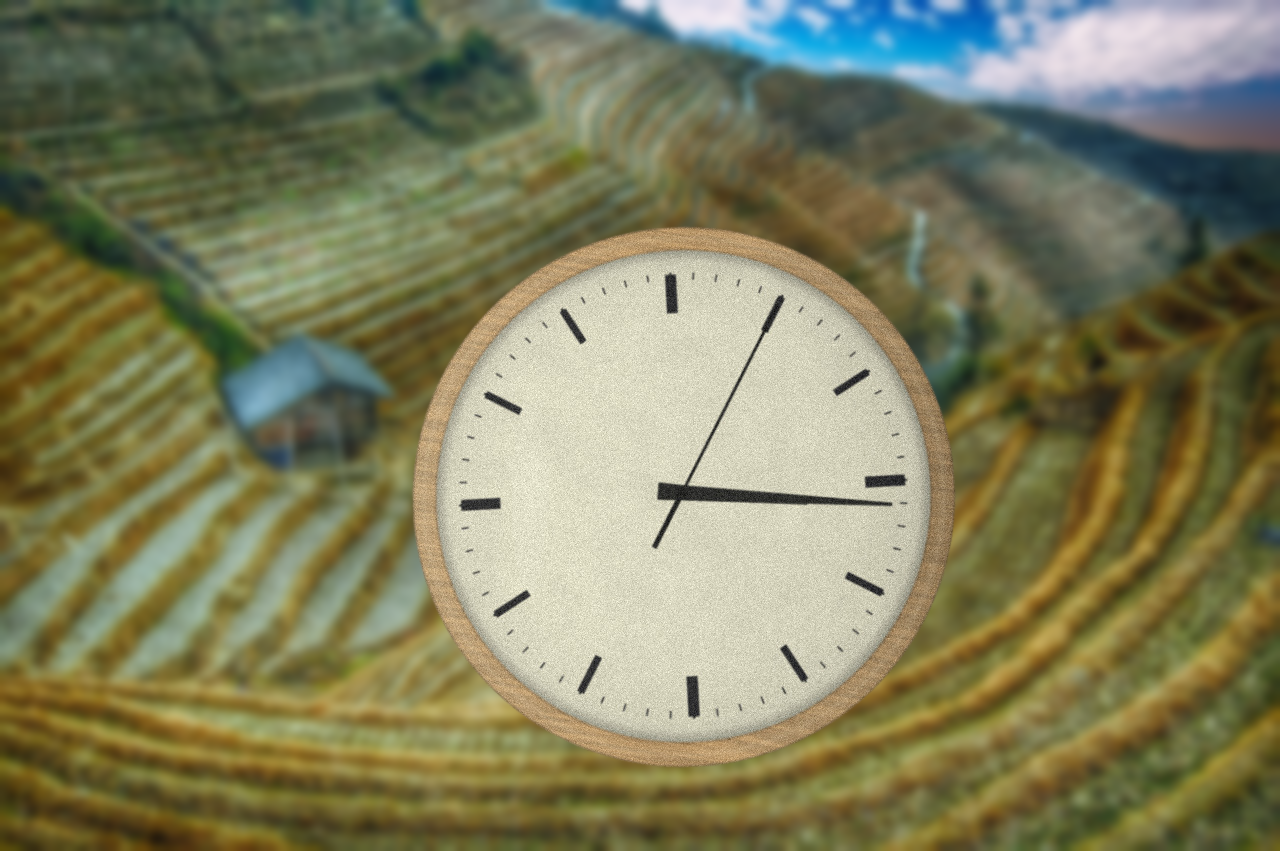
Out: 3h16m05s
